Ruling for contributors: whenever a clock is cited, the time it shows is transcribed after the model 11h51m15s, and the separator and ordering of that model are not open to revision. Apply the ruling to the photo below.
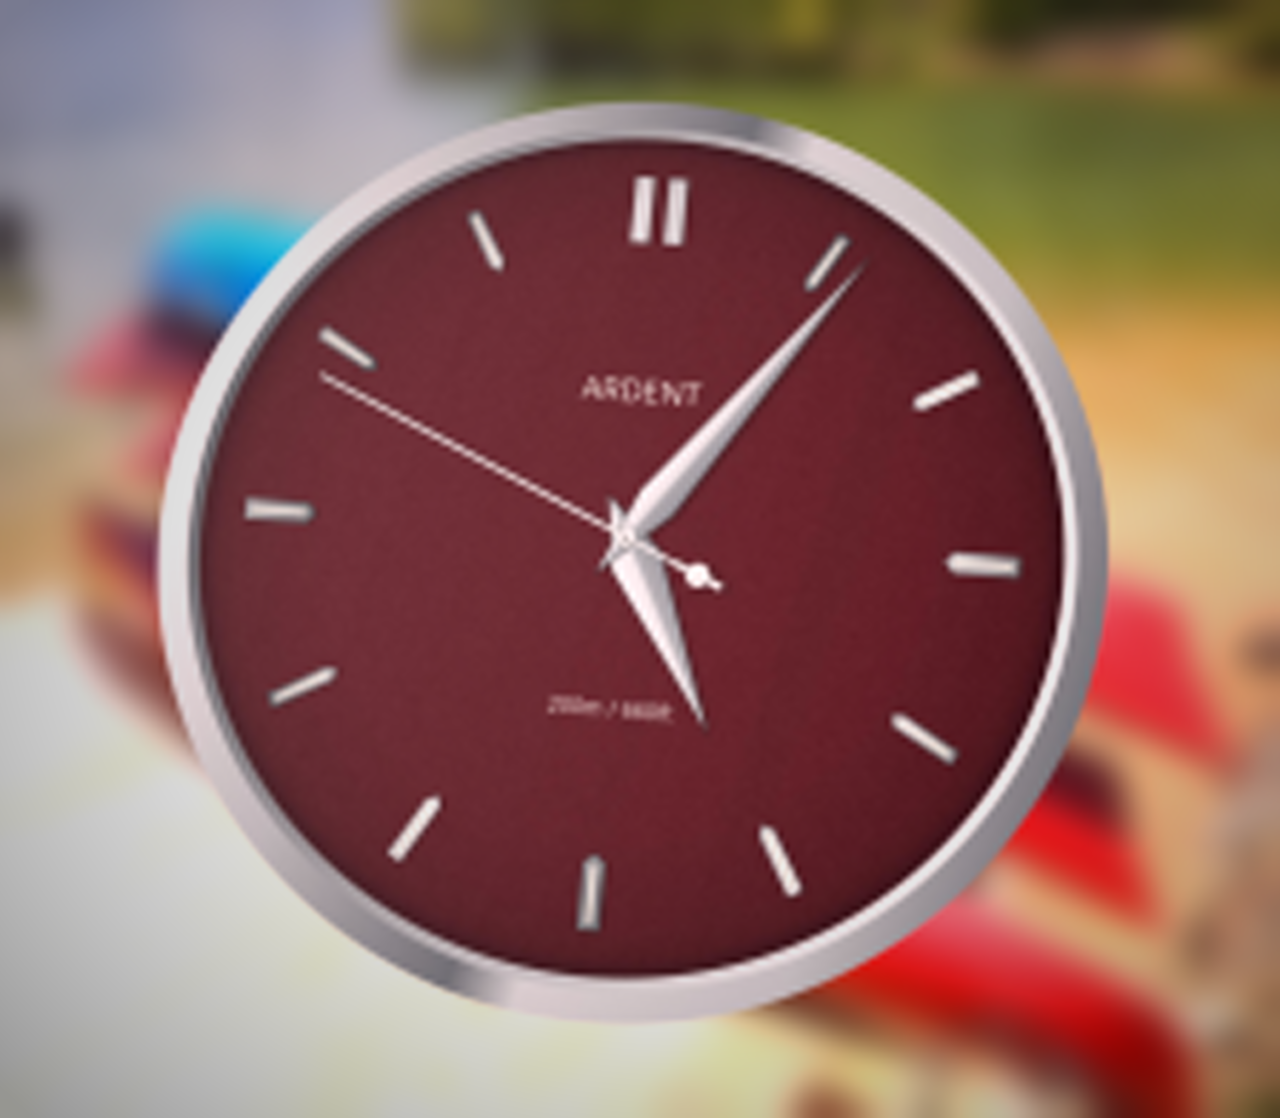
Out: 5h05m49s
